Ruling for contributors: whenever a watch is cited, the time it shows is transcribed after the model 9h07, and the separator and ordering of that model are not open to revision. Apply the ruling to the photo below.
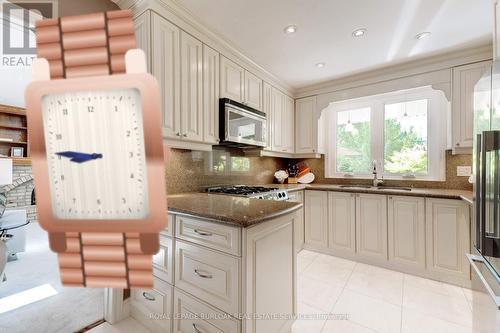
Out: 8h46
